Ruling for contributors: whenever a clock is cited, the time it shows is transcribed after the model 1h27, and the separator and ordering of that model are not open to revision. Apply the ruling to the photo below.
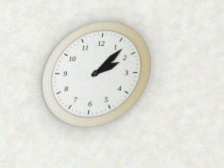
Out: 2h07
